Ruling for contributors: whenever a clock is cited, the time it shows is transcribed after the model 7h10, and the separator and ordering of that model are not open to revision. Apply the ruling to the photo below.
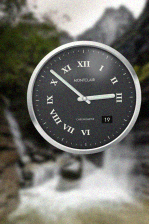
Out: 2h52
